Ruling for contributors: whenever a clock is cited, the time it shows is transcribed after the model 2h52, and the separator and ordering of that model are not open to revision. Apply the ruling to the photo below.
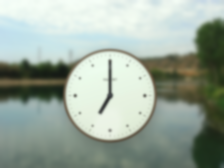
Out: 7h00
